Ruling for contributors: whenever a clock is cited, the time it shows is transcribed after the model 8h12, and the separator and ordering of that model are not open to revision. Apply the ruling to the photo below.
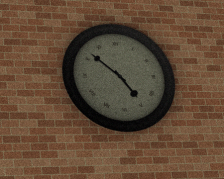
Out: 4h52
